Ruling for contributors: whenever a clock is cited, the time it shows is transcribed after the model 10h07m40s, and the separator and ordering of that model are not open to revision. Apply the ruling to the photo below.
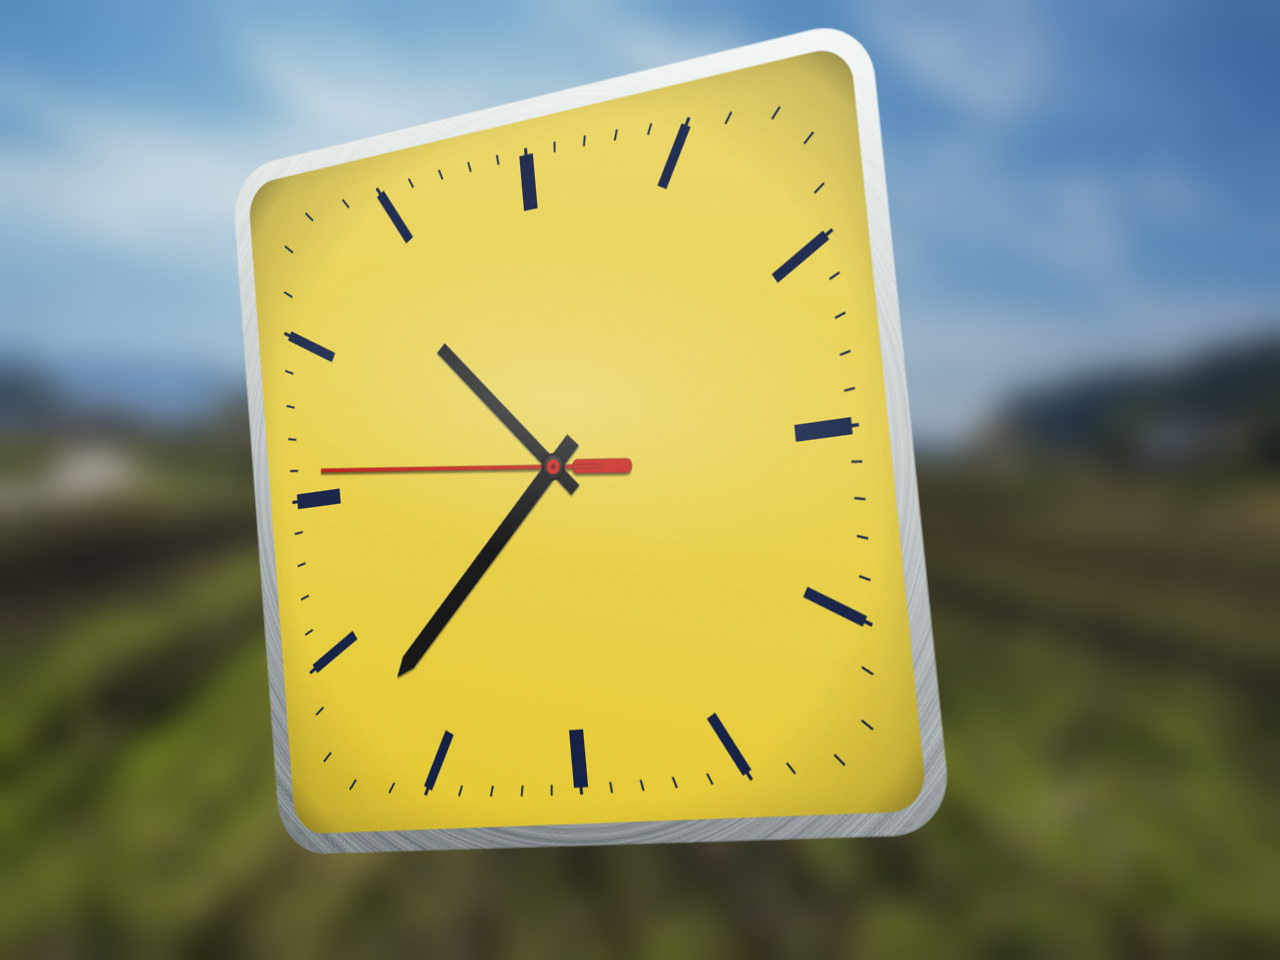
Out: 10h37m46s
